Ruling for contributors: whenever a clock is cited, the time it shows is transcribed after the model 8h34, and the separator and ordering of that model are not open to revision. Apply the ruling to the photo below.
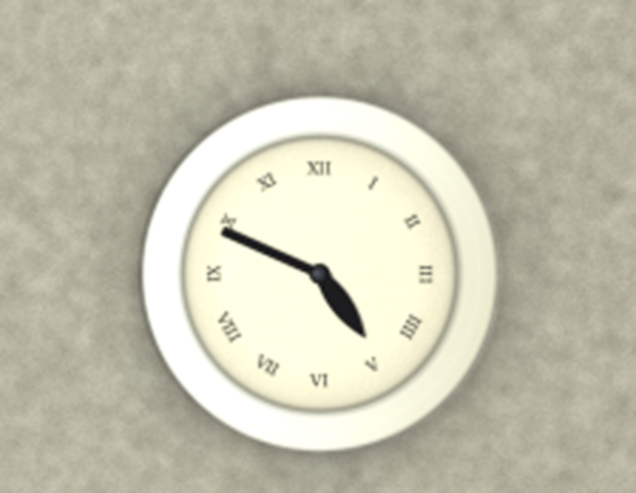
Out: 4h49
